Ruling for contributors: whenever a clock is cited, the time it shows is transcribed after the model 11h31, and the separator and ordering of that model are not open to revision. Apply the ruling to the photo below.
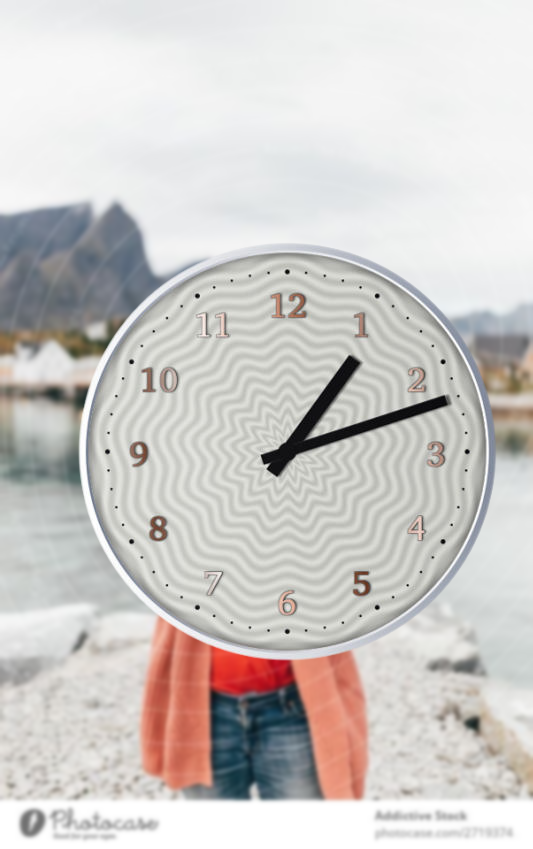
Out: 1h12
